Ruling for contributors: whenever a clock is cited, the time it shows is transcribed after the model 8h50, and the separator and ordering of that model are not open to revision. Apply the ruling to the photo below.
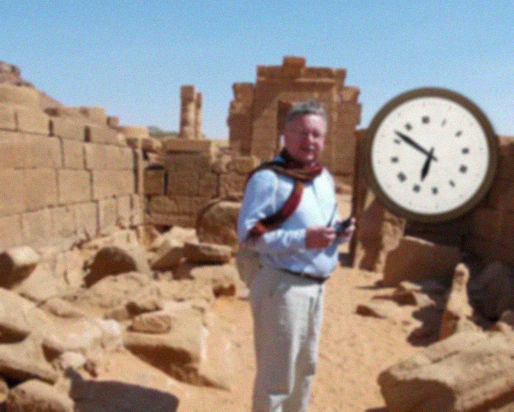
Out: 6h52
